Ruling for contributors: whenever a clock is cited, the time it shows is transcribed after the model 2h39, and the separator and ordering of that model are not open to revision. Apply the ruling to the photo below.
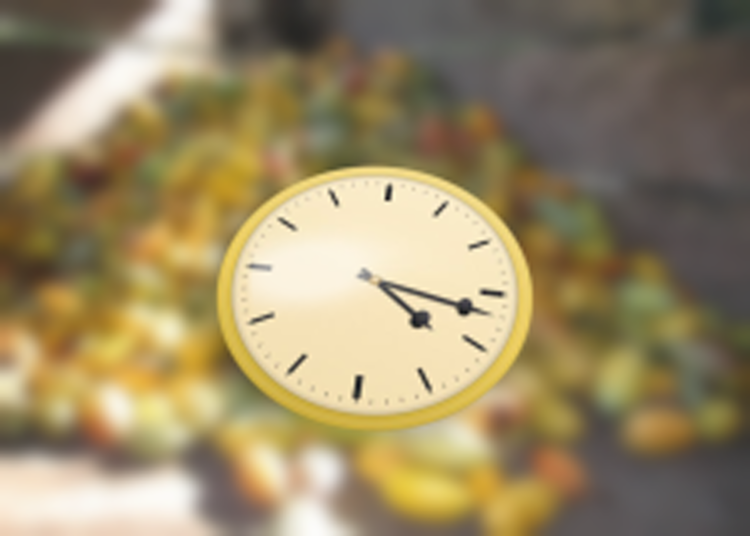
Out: 4h17
